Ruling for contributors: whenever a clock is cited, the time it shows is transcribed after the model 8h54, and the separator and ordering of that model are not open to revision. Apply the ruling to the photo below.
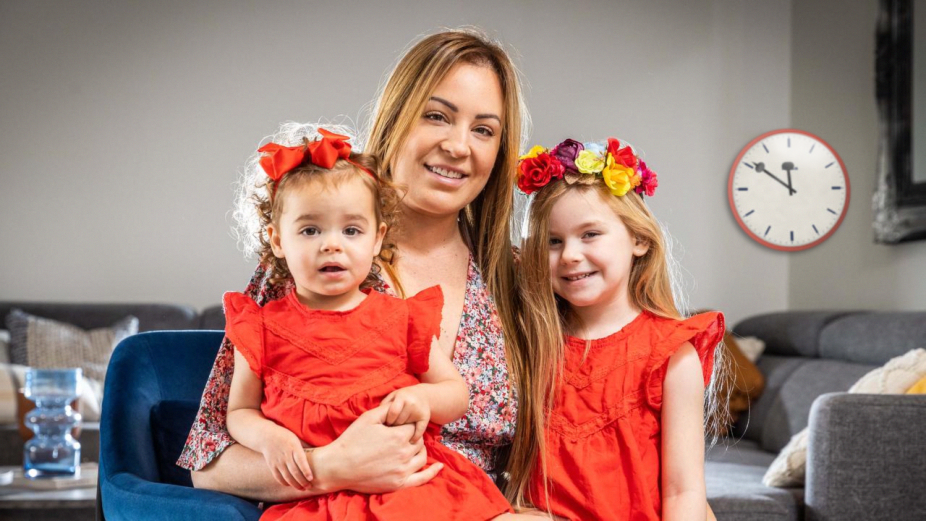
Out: 11h51
